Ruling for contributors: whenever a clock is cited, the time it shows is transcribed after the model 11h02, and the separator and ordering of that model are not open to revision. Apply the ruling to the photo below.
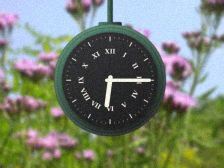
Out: 6h15
